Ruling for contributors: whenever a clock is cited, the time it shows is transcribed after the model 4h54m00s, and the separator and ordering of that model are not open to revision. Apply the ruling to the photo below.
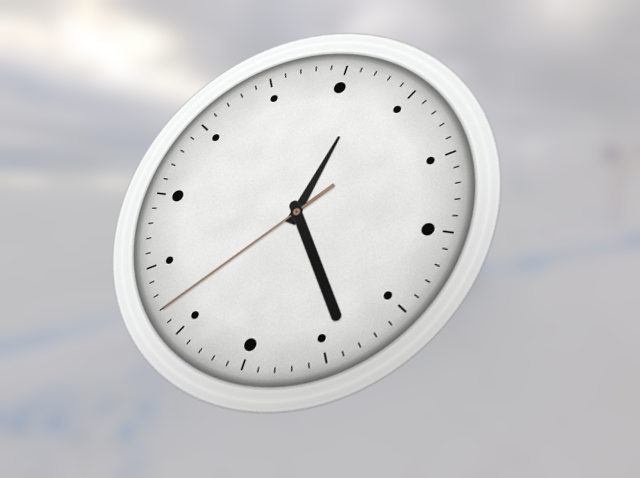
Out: 12h23m37s
